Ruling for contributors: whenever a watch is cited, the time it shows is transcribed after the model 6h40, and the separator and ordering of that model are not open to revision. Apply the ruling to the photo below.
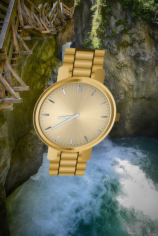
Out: 8h39
